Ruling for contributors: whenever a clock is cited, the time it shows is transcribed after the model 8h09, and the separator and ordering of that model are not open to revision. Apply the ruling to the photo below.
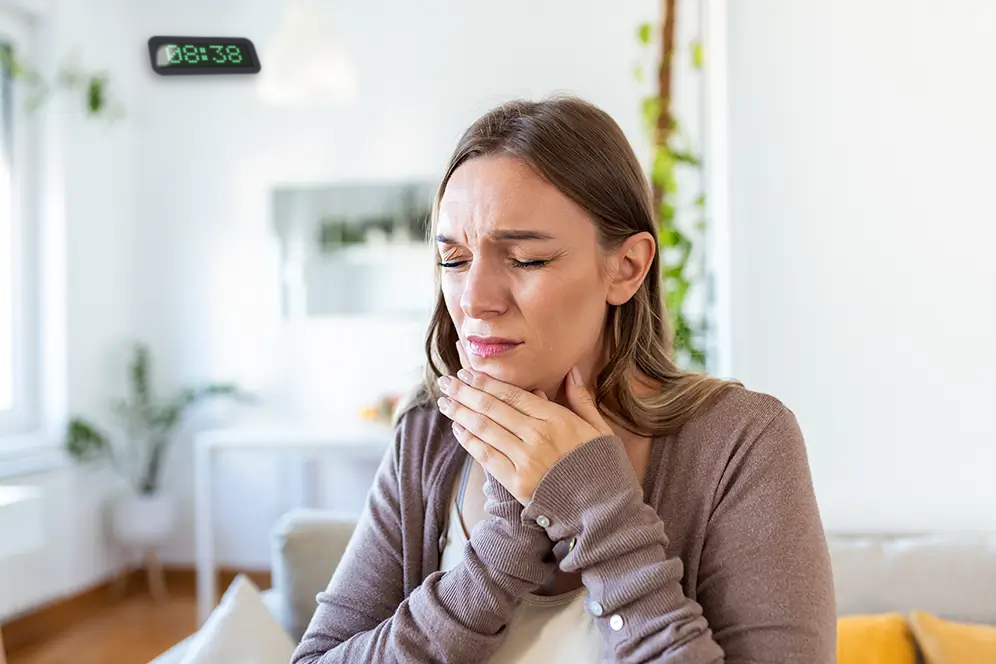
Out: 8h38
